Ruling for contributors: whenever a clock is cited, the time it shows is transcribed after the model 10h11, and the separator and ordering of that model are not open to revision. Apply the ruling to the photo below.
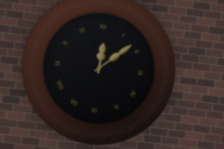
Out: 12h08
